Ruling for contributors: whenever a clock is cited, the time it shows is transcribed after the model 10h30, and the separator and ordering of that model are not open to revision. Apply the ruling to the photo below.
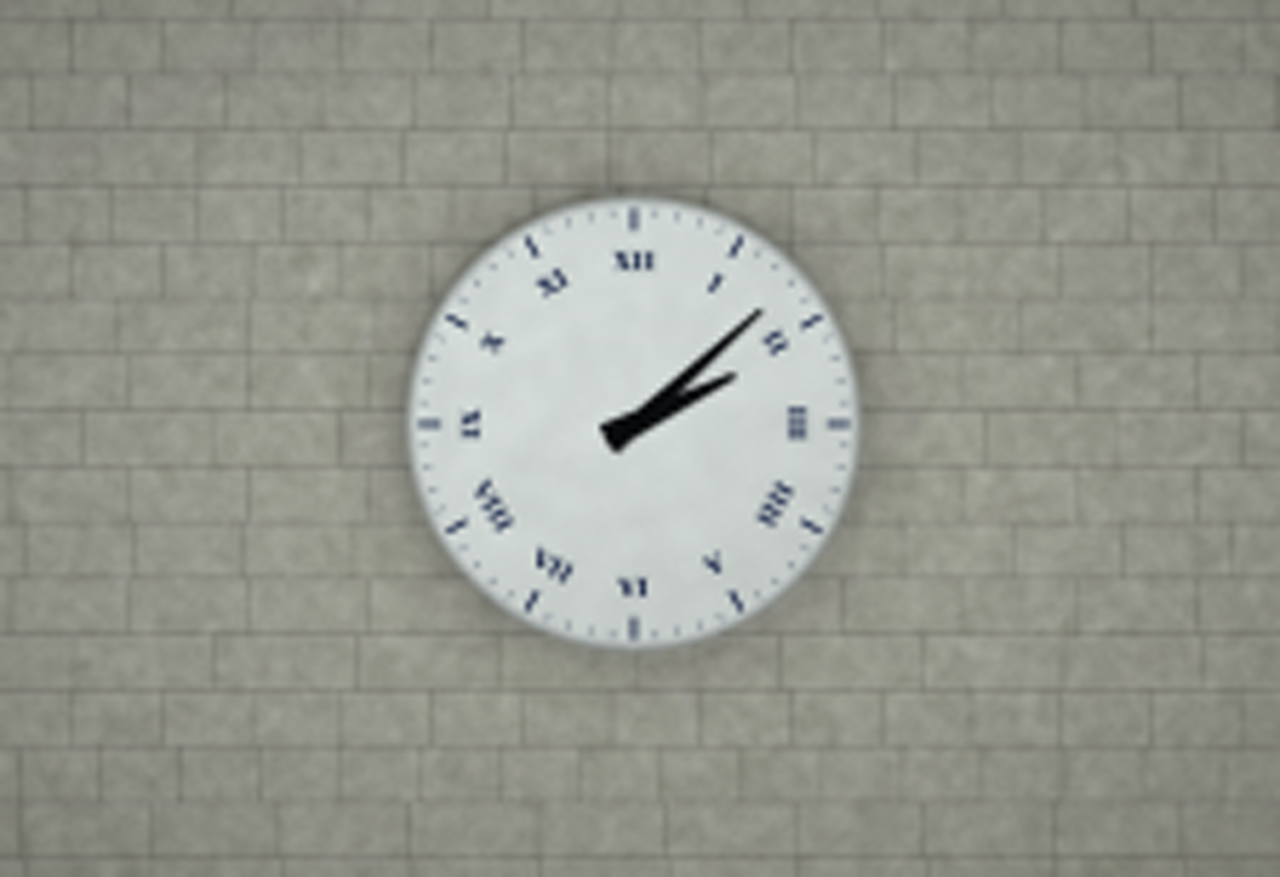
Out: 2h08
